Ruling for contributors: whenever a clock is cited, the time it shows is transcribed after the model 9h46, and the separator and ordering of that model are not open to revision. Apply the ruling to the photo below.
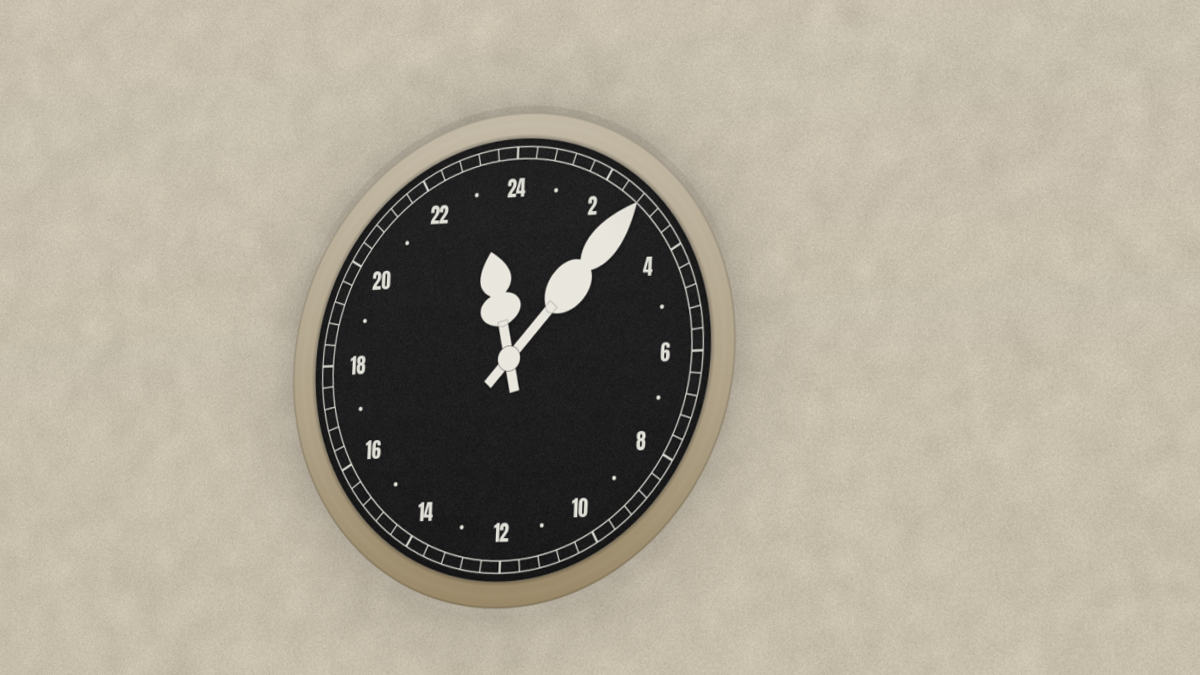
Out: 23h07
